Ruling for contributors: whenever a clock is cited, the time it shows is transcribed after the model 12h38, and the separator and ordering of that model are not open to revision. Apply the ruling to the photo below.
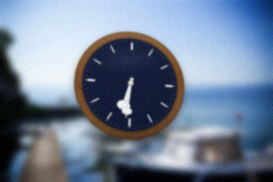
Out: 6h31
